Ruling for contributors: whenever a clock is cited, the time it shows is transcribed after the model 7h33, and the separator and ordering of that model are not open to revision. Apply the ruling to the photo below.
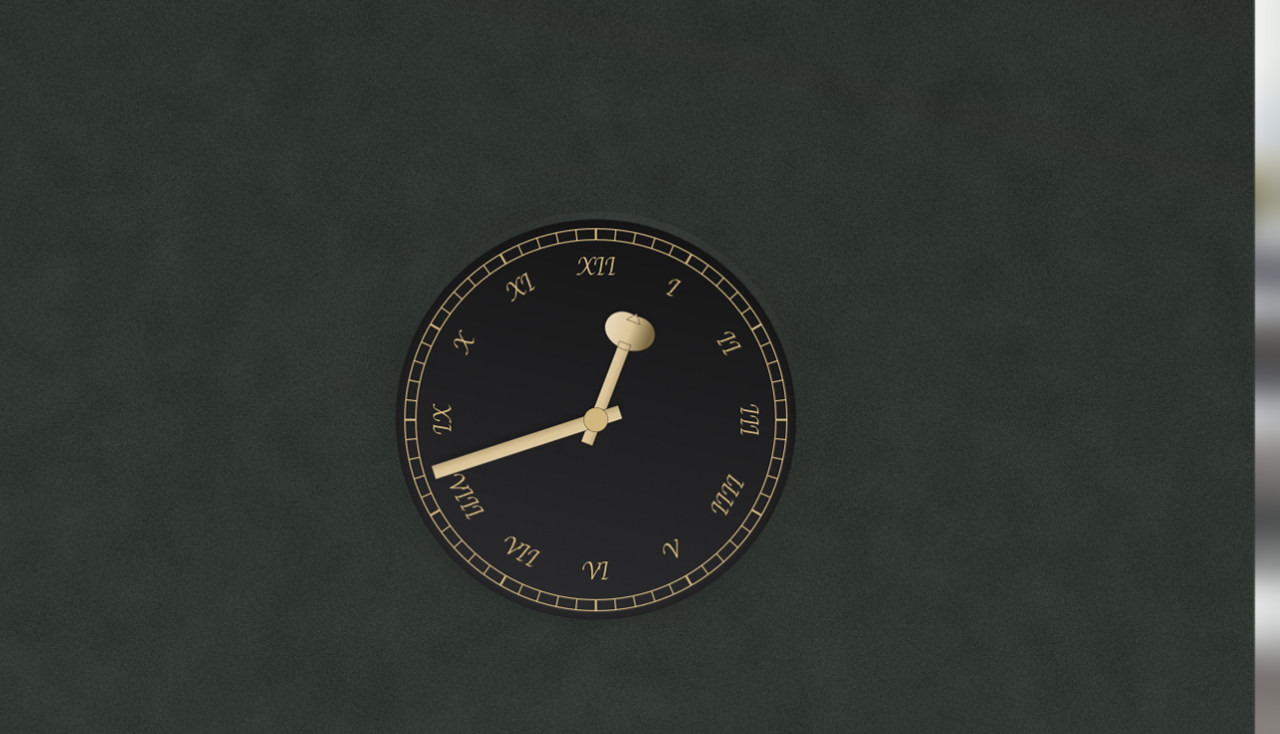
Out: 12h42
